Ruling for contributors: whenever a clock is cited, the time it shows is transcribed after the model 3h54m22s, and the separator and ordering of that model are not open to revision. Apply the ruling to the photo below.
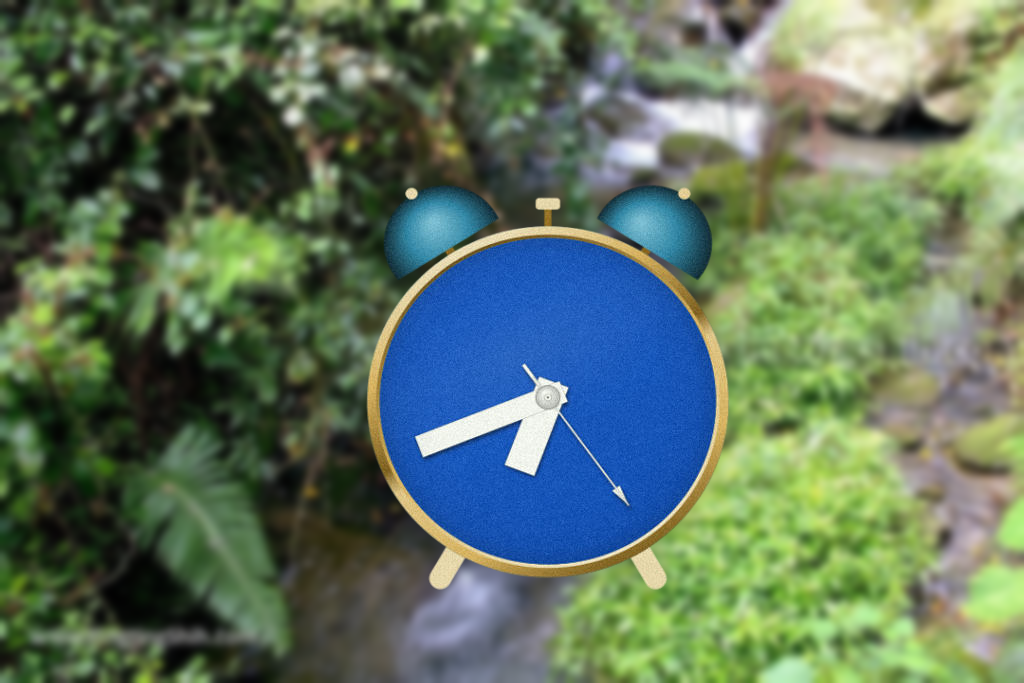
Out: 6h41m24s
